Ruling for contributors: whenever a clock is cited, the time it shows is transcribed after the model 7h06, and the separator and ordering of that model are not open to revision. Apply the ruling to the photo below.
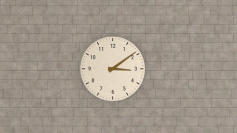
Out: 3h09
